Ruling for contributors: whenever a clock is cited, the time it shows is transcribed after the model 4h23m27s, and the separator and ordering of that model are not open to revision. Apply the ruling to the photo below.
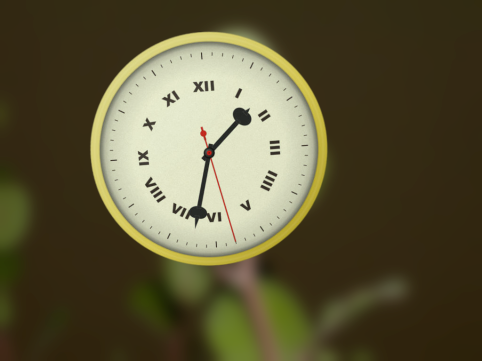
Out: 1h32m28s
